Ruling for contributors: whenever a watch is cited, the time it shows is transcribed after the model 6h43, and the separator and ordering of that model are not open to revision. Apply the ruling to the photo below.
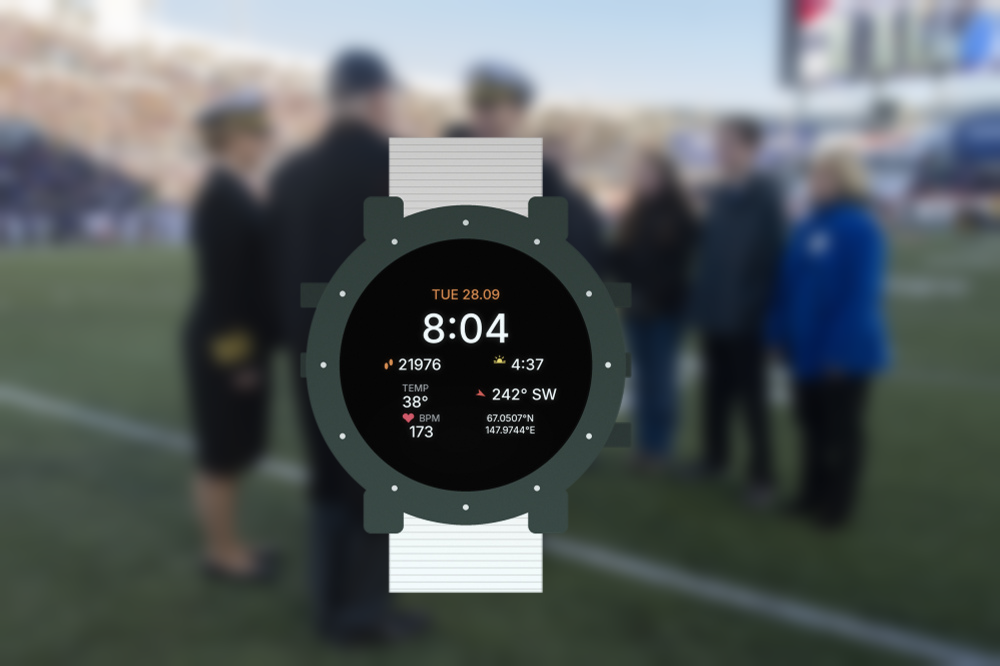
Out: 8h04
